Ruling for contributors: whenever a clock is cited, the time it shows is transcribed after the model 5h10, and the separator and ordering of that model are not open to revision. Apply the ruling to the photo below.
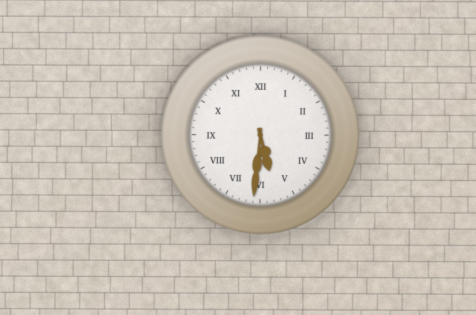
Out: 5h31
